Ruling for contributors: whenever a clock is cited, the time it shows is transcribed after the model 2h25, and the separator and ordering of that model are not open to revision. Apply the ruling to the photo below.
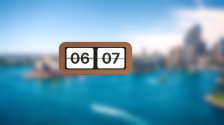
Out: 6h07
